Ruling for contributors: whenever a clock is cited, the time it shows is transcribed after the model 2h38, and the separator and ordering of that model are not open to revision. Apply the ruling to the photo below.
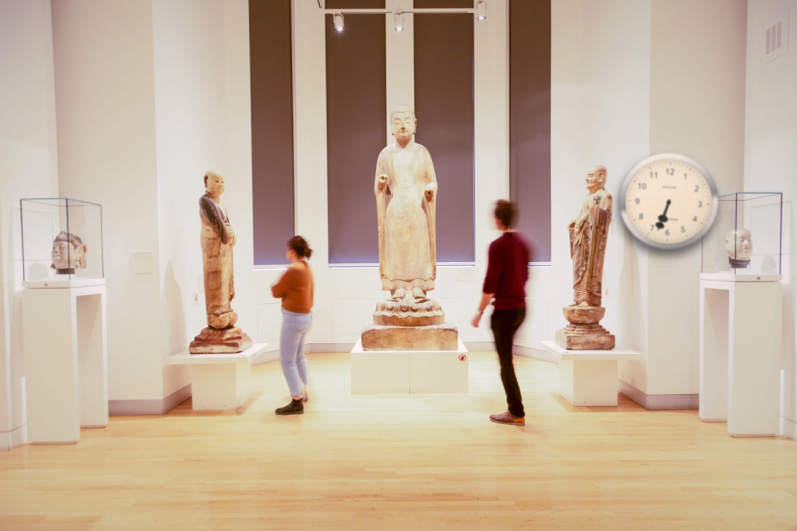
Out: 6h33
